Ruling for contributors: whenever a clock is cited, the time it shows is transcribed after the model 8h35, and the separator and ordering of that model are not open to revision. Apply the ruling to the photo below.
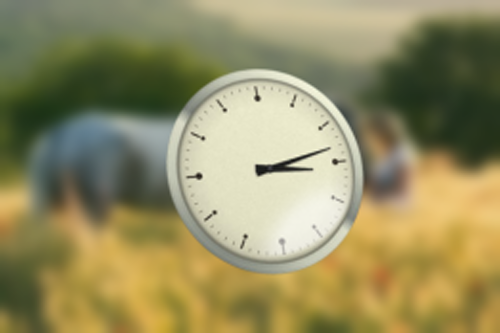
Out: 3h13
